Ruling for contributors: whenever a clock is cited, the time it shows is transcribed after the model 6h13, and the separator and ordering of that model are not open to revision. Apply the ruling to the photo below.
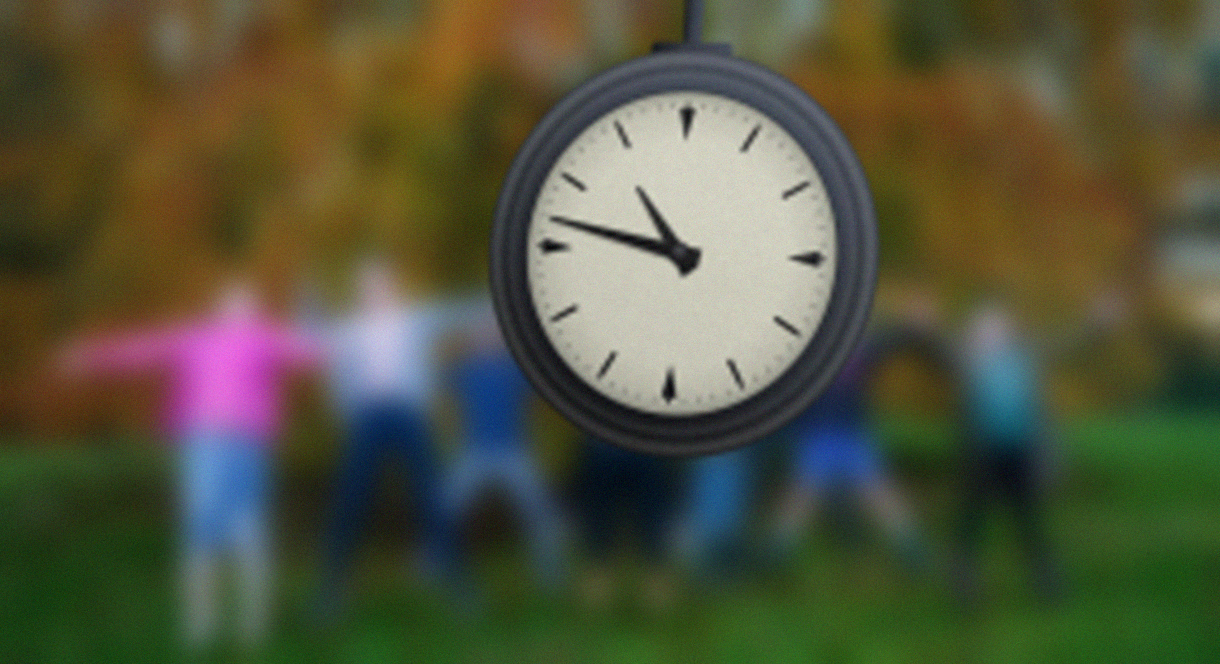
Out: 10h47
